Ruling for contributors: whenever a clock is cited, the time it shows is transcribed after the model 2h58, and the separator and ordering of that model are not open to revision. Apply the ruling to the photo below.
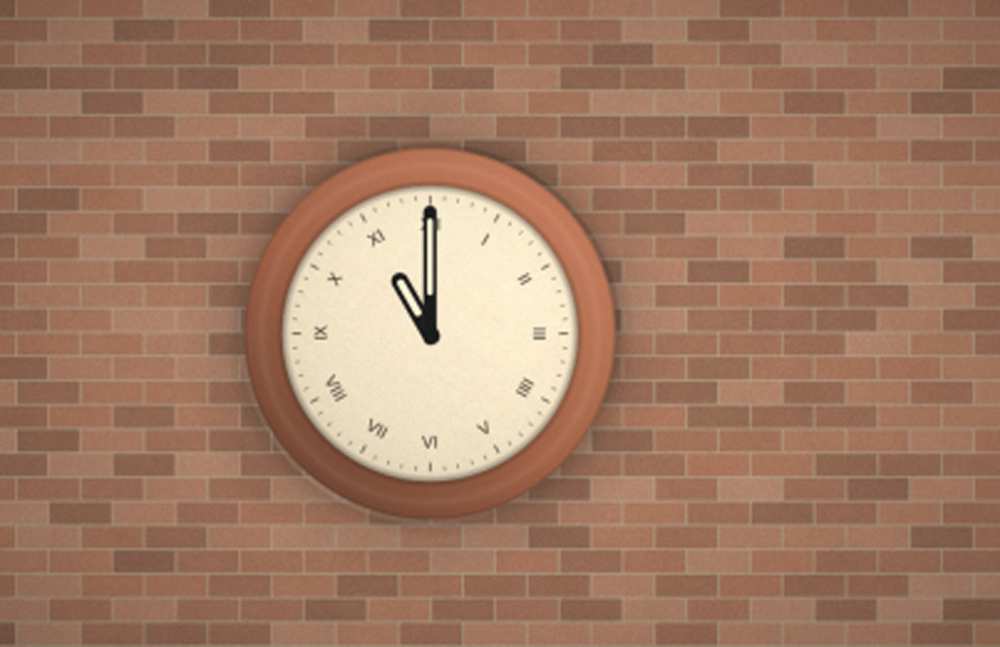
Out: 11h00
